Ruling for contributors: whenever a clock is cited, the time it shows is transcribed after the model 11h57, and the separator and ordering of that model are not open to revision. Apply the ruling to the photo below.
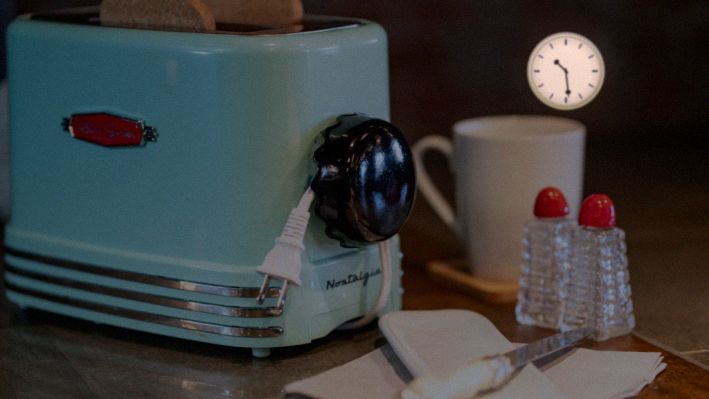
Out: 10h29
